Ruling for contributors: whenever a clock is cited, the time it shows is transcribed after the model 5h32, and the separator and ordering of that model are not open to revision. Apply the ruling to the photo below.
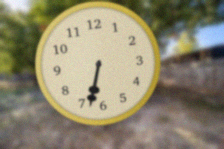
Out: 6h33
